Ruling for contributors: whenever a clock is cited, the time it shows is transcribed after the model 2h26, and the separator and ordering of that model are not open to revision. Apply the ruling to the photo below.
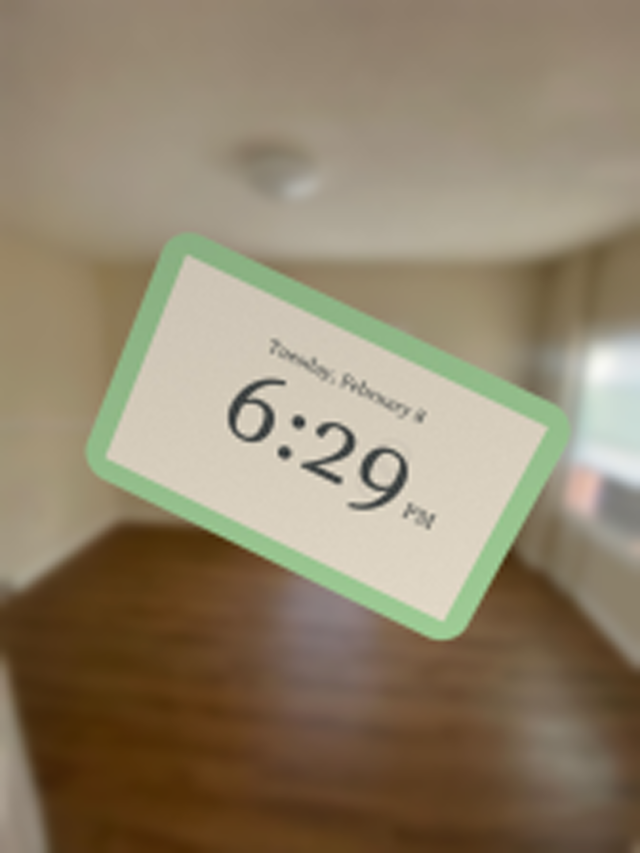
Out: 6h29
